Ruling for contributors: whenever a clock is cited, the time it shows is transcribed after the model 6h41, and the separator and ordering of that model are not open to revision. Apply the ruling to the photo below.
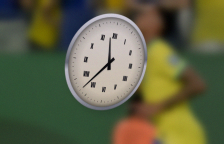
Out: 11h37
